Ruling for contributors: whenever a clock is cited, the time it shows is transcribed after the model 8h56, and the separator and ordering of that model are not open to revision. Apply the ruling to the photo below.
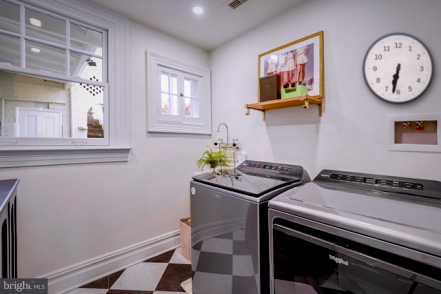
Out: 6h32
